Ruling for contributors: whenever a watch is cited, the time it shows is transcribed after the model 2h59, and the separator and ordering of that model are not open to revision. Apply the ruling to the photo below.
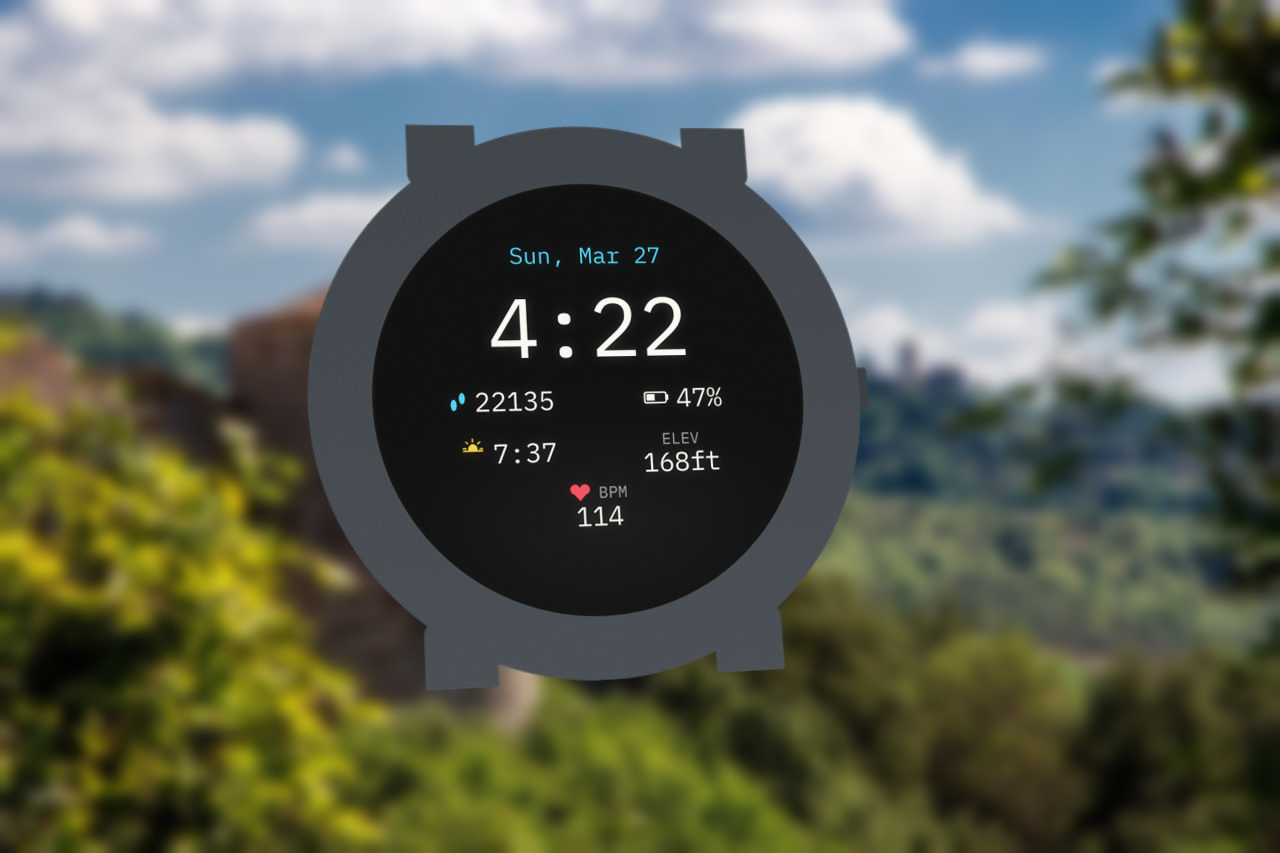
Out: 4h22
